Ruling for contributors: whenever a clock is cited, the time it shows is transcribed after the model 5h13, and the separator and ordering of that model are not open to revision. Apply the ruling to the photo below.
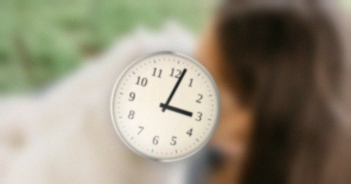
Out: 3h02
